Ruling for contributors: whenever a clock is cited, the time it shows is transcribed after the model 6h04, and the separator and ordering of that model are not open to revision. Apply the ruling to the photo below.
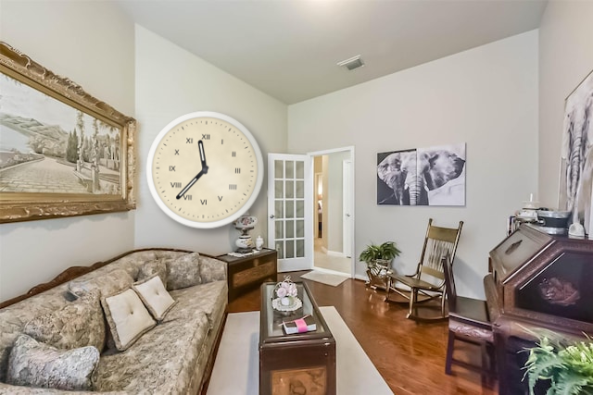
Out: 11h37
